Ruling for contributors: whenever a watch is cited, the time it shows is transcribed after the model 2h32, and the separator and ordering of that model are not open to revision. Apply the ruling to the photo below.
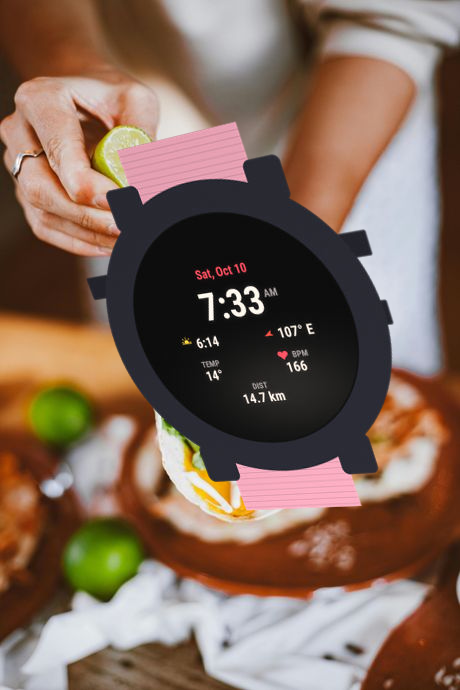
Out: 7h33
